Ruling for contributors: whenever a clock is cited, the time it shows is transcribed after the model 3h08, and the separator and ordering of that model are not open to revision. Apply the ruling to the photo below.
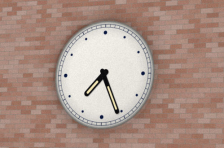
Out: 7h26
